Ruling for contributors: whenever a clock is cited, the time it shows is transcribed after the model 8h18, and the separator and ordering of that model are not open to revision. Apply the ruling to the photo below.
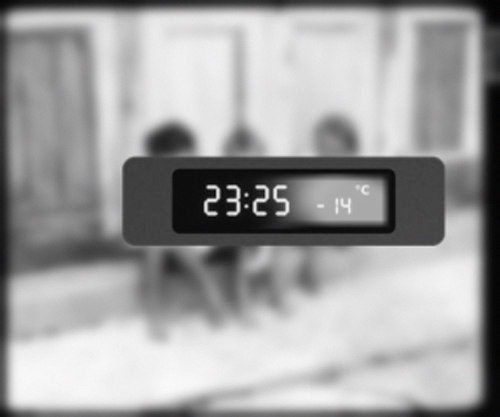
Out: 23h25
